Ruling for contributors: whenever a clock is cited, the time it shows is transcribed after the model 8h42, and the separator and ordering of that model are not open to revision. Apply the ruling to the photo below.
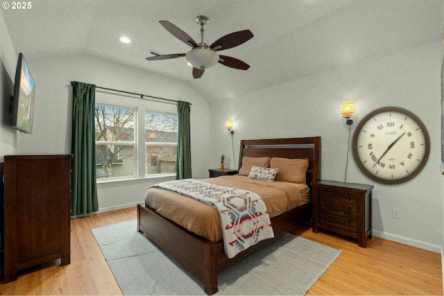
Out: 1h37
